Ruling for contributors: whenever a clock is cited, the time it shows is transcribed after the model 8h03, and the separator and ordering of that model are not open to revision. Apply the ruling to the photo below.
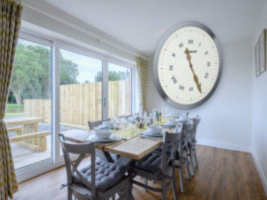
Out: 11h26
